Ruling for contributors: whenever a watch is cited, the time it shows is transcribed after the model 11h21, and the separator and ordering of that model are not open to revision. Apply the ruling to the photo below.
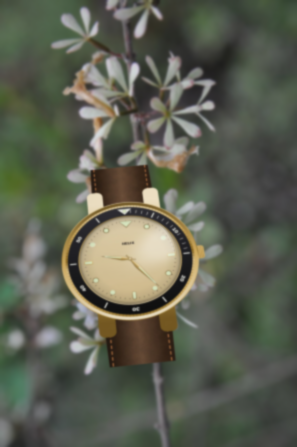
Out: 9h24
